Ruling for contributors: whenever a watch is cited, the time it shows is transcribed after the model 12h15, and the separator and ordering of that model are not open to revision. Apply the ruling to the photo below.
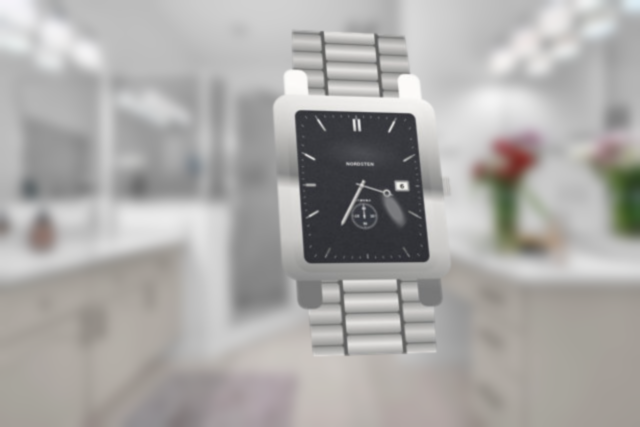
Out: 3h35
